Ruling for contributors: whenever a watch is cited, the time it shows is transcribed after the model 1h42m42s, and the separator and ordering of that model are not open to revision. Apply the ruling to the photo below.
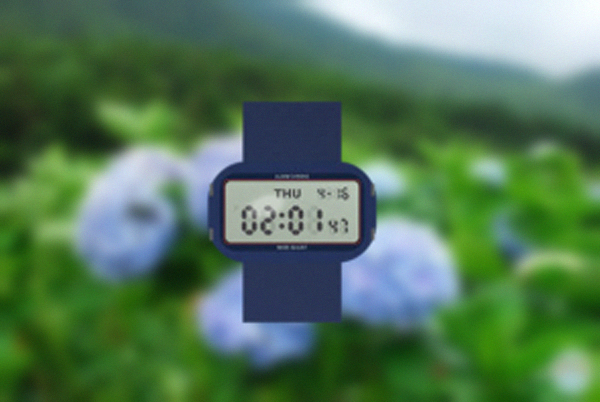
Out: 2h01m47s
